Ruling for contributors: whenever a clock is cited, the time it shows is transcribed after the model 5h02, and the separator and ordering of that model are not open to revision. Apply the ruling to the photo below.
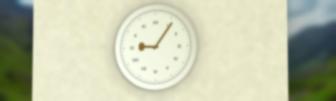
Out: 9h06
